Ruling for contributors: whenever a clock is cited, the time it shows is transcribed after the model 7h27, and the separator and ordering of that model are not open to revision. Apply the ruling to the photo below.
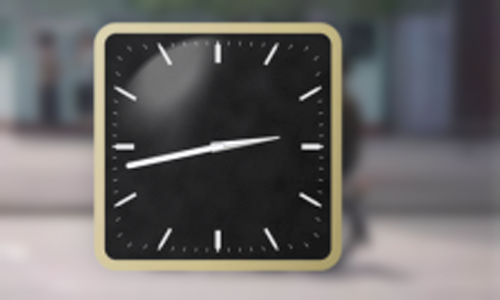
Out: 2h43
